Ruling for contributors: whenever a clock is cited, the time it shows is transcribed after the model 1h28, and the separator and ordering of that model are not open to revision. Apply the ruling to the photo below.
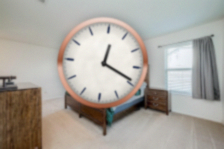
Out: 12h19
